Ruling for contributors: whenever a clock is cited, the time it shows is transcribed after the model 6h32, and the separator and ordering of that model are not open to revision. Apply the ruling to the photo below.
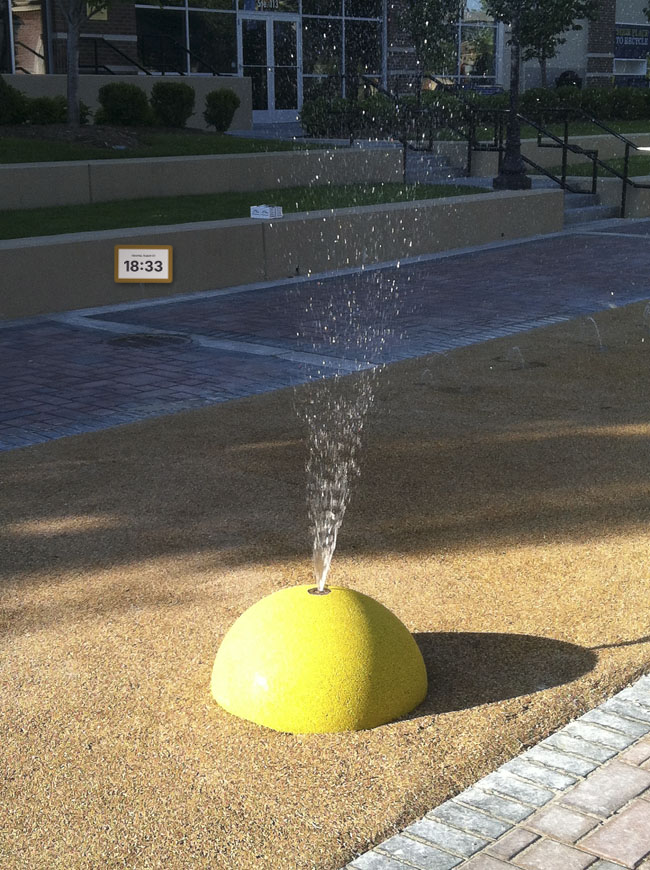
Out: 18h33
